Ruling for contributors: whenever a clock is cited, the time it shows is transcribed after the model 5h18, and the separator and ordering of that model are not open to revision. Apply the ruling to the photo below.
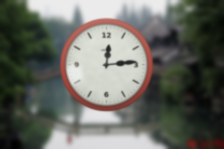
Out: 12h14
